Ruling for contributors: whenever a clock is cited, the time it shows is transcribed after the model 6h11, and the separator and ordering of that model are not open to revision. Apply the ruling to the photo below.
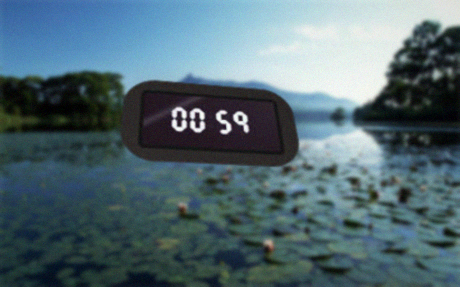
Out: 0h59
